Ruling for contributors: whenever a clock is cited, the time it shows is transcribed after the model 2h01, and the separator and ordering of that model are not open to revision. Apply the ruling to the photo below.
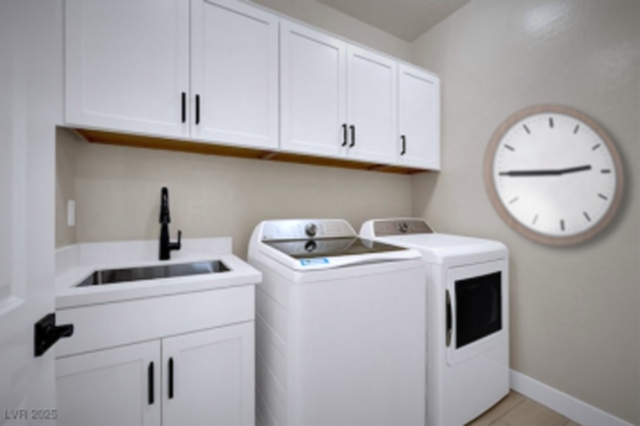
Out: 2h45
